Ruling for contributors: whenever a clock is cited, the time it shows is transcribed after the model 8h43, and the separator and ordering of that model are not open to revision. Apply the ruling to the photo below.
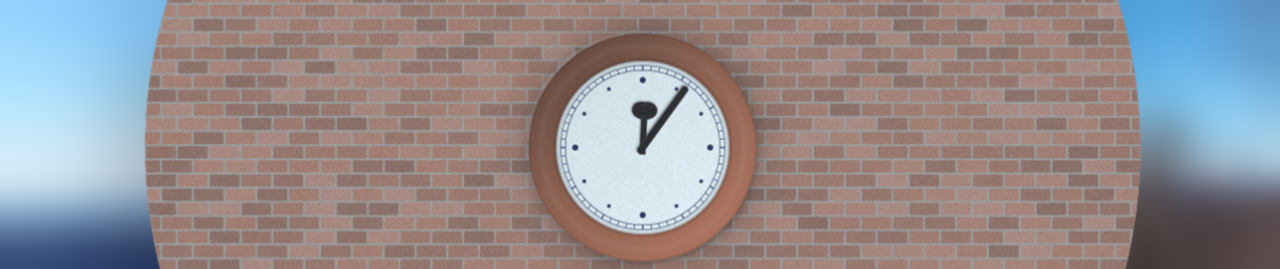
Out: 12h06
